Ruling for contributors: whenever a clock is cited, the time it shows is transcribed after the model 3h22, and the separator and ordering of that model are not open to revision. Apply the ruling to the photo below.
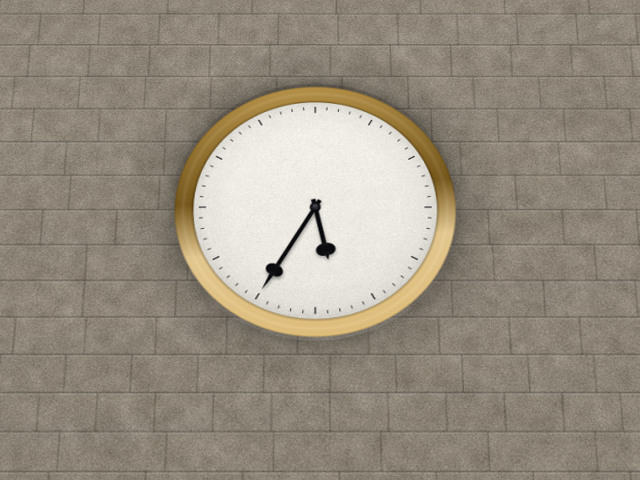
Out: 5h35
